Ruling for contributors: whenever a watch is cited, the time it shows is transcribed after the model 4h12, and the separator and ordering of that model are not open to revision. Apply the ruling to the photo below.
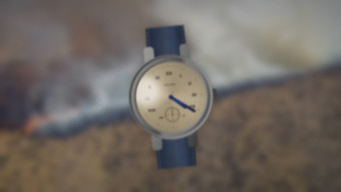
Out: 4h21
